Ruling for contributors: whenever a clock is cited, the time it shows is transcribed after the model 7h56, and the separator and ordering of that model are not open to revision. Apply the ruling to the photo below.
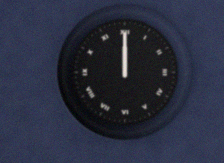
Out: 12h00
